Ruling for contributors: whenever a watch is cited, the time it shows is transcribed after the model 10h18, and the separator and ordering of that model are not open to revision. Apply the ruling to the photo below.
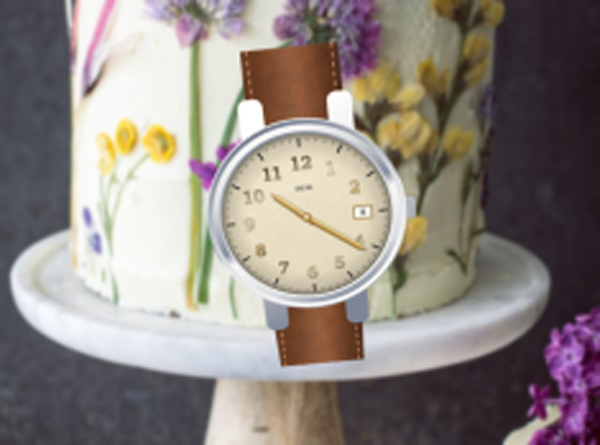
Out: 10h21
